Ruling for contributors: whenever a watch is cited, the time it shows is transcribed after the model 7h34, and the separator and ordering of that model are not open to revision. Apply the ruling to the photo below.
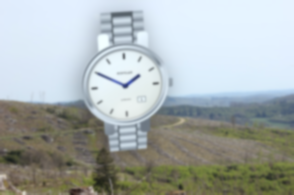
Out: 1h50
